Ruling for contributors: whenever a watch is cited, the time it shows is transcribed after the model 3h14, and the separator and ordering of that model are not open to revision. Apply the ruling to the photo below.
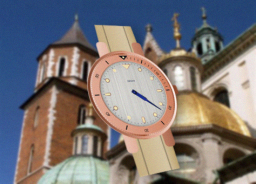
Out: 4h22
